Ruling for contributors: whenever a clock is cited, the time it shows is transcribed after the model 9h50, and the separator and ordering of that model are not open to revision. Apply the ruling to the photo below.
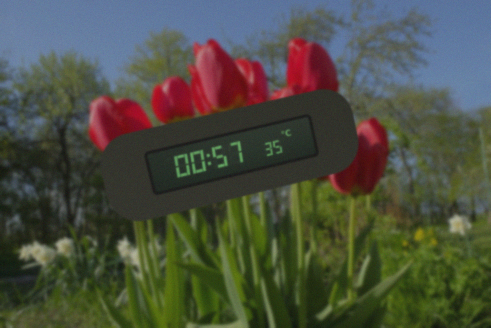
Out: 0h57
